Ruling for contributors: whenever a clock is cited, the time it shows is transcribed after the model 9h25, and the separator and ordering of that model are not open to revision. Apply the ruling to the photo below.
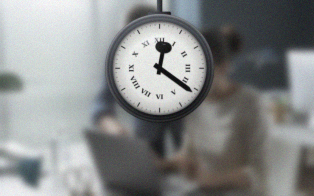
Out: 12h21
